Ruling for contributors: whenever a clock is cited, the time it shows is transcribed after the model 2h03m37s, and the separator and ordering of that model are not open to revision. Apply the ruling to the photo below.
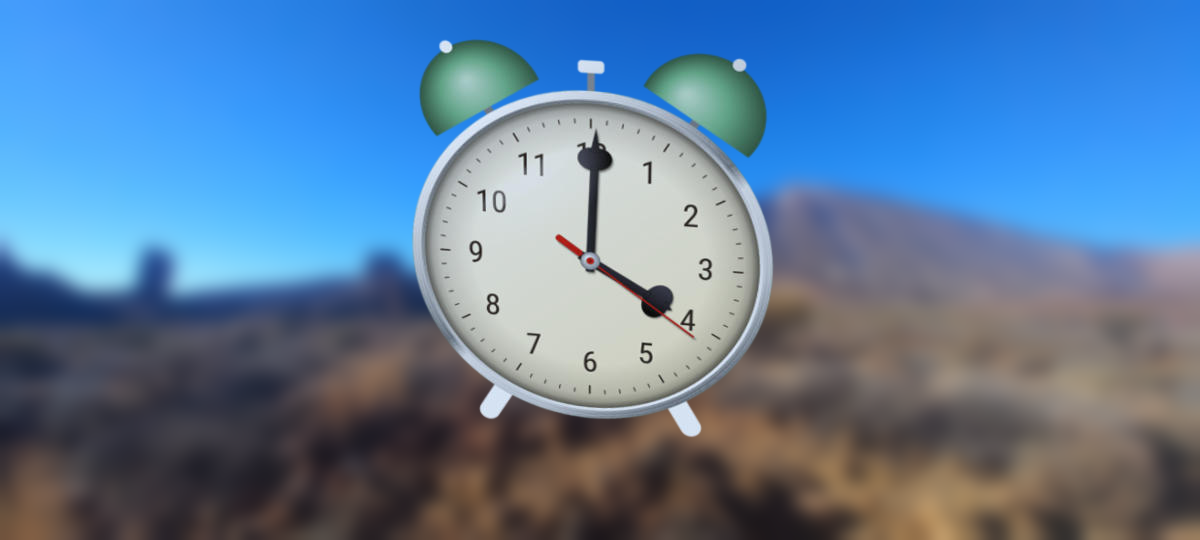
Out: 4h00m21s
